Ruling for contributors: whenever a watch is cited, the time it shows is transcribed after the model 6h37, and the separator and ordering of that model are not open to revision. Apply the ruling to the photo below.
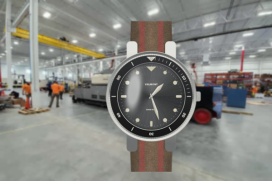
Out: 1h27
